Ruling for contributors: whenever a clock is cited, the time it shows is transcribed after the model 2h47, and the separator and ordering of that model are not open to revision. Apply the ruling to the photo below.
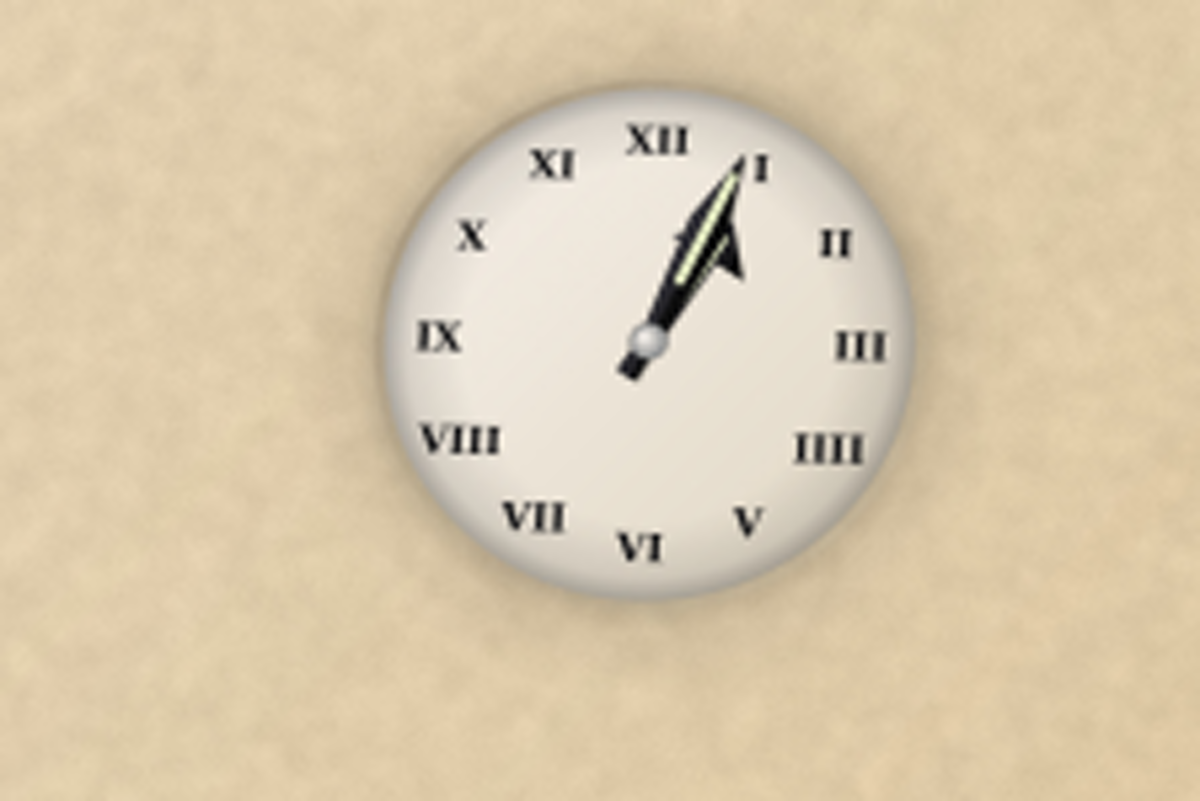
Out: 1h04
